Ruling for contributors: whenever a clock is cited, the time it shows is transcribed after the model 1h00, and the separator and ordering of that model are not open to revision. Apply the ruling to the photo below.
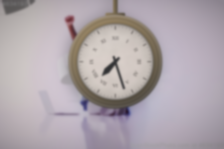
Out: 7h27
